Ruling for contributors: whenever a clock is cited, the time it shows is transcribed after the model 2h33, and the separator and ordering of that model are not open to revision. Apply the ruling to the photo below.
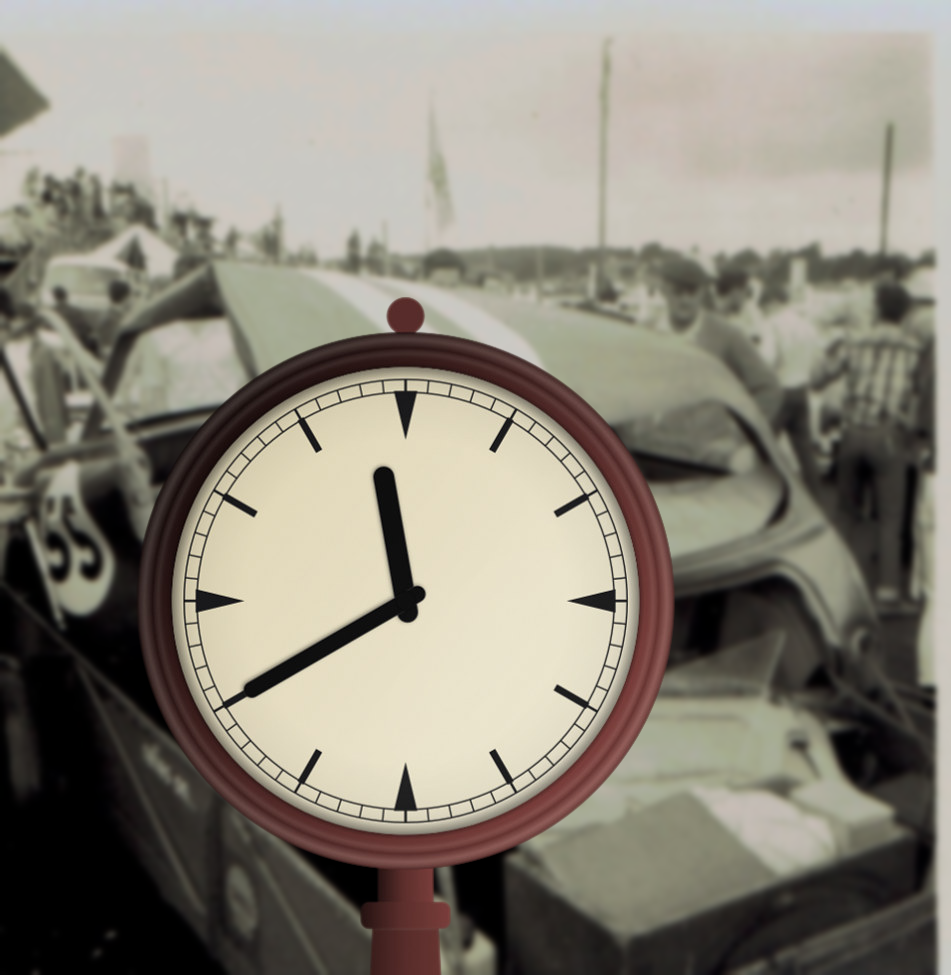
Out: 11h40
